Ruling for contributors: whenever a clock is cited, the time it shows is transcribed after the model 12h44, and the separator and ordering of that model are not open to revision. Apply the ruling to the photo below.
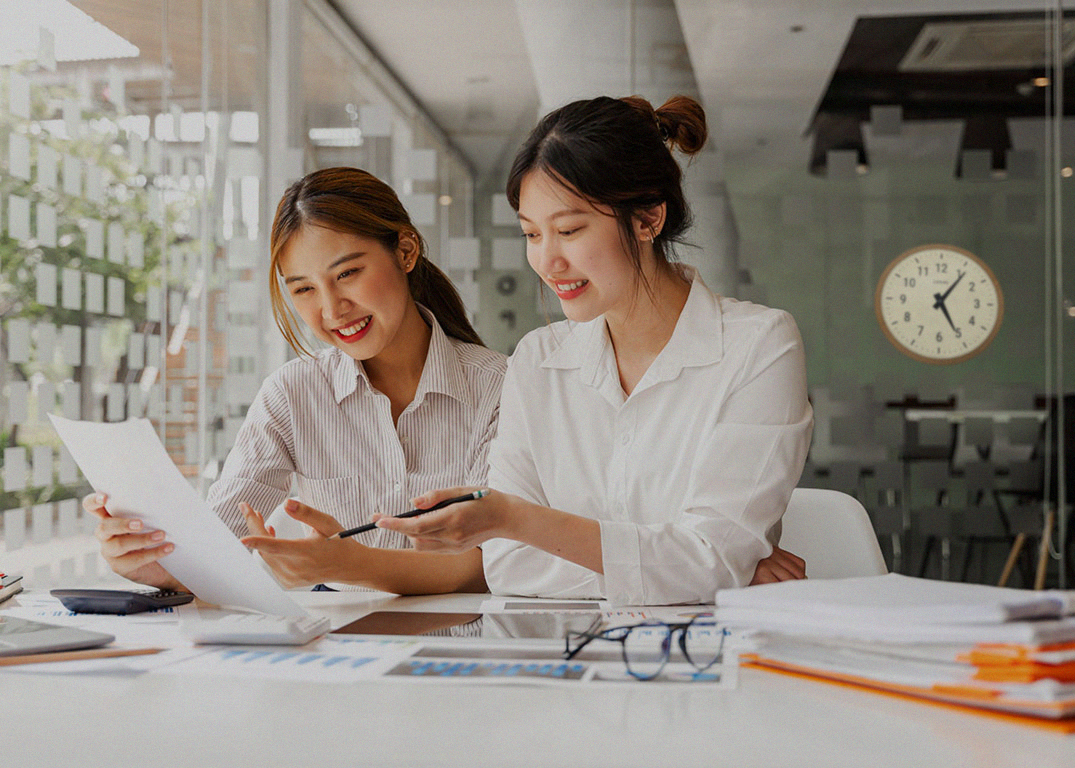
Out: 5h06
